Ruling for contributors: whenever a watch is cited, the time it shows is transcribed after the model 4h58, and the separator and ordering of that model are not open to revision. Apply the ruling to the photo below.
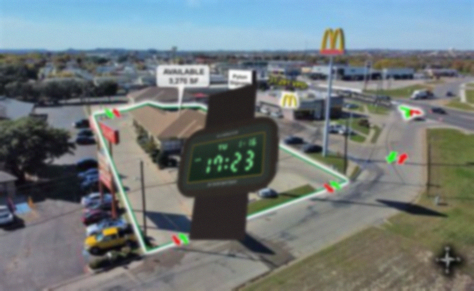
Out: 17h23
